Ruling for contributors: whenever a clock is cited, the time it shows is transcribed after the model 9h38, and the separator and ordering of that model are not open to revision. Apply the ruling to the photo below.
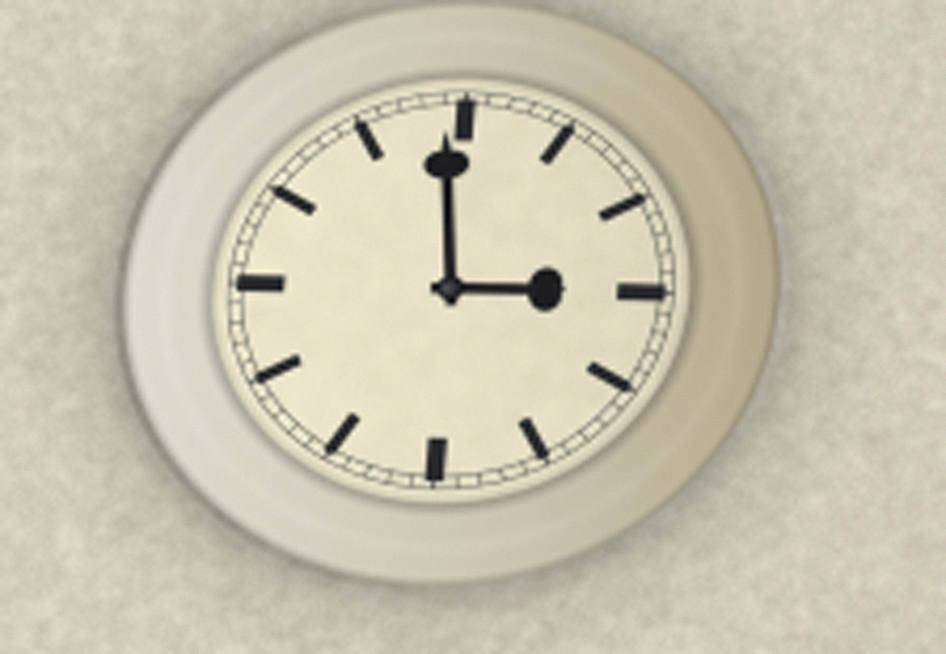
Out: 2h59
